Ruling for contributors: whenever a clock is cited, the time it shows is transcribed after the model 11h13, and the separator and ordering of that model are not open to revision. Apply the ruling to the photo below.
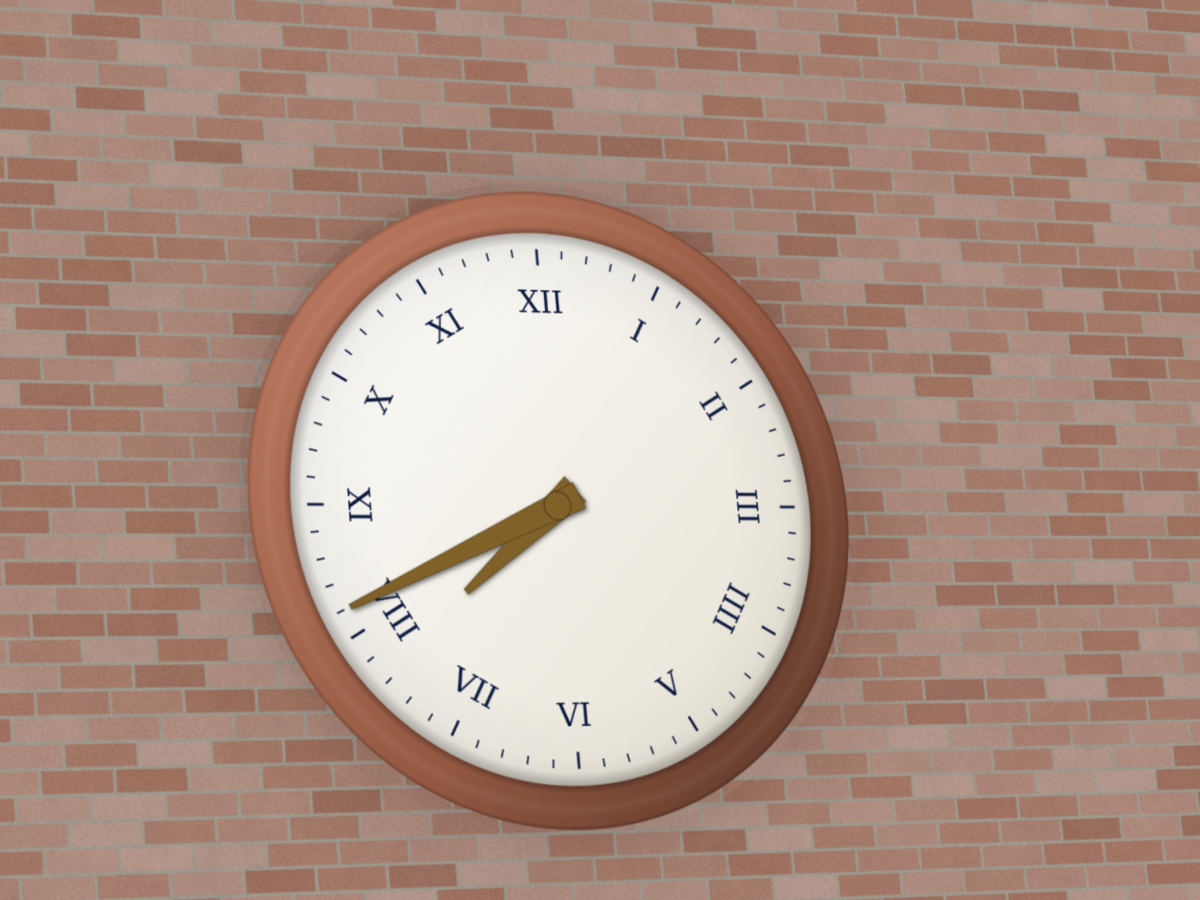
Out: 7h41
